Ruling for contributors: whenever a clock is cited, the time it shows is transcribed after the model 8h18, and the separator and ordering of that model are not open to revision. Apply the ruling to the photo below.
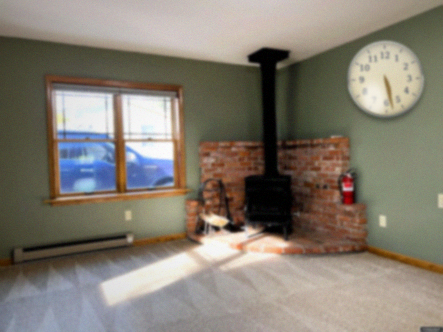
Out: 5h28
